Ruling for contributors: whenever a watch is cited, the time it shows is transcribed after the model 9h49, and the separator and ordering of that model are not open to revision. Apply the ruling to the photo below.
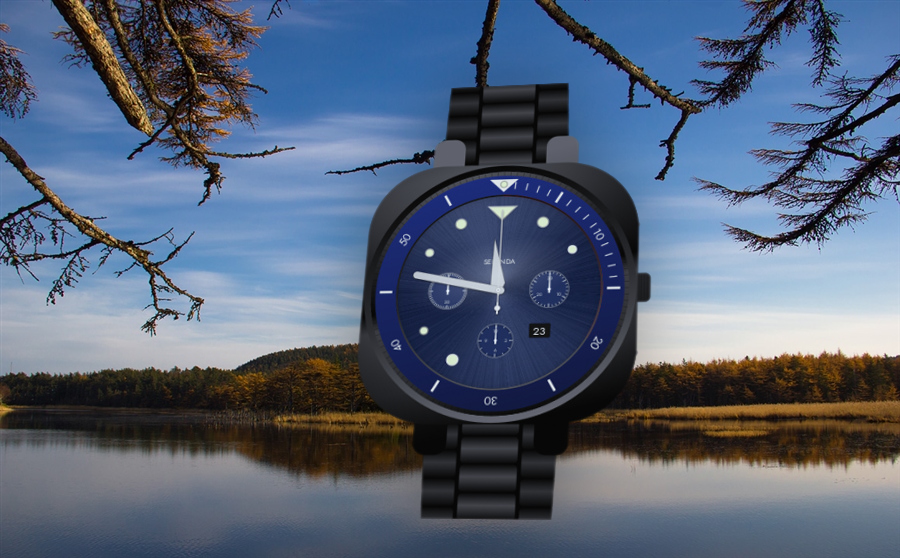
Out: 11h47
